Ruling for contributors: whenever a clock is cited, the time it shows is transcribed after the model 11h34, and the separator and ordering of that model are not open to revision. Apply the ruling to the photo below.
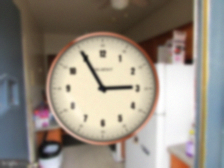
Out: 2h55
